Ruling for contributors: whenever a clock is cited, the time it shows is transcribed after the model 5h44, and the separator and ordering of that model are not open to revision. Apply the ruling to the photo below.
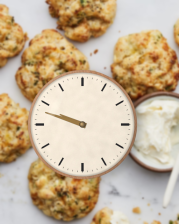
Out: 9h48
